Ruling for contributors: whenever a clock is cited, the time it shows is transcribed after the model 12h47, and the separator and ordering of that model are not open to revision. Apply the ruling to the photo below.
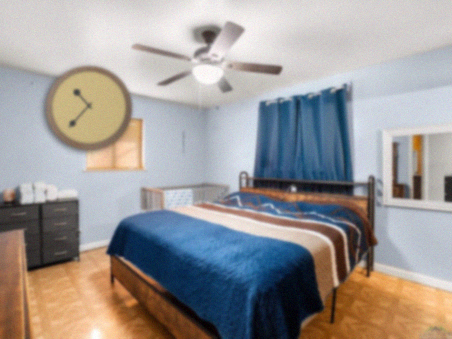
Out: 10h37
